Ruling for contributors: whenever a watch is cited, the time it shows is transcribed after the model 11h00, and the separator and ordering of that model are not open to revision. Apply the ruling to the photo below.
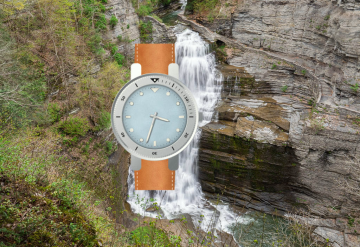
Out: 3h33
